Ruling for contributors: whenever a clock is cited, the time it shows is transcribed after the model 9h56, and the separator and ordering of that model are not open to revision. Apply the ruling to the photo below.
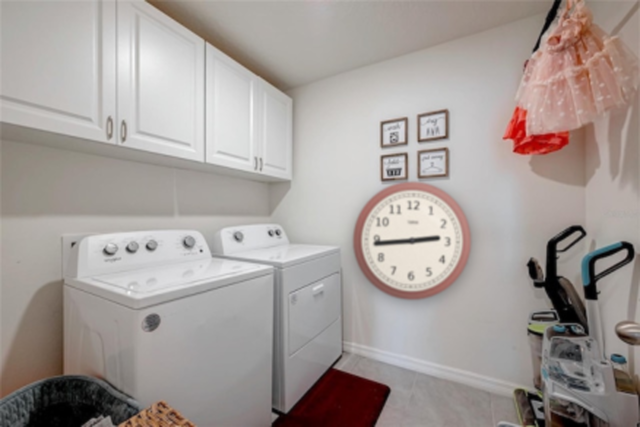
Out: 2h44
